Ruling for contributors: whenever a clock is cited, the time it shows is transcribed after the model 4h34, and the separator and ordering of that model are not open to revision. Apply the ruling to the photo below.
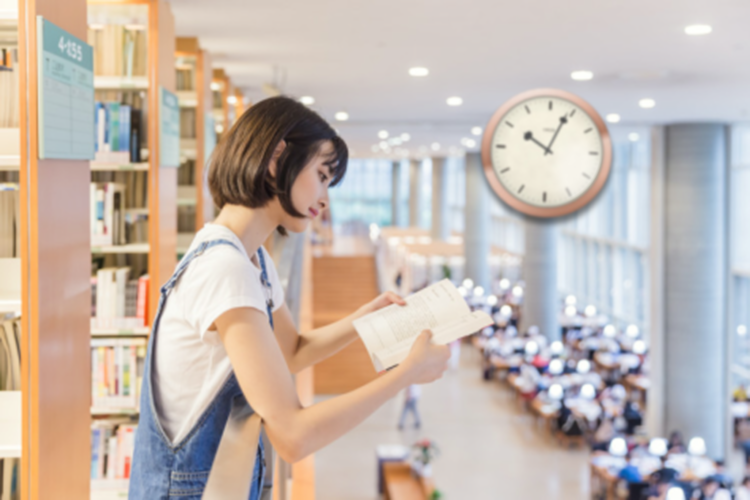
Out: 10h04
